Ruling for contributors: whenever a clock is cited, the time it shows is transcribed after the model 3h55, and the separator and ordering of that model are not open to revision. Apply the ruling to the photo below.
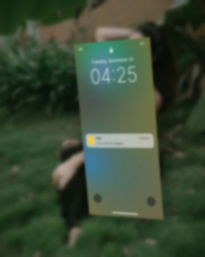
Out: 4h25
